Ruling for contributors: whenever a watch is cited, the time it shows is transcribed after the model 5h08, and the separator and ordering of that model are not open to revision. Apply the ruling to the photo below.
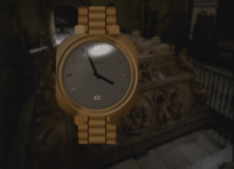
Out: 3h56
